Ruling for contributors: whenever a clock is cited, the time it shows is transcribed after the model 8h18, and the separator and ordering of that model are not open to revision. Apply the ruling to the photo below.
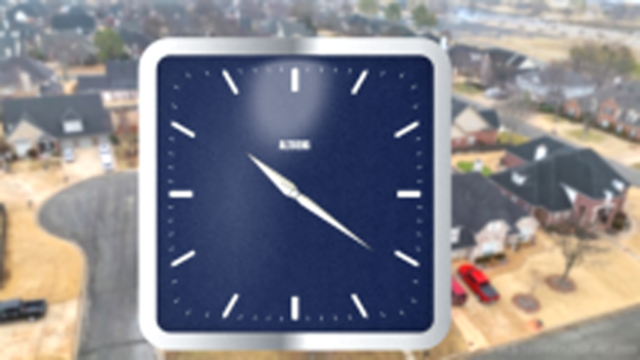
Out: 10h21
